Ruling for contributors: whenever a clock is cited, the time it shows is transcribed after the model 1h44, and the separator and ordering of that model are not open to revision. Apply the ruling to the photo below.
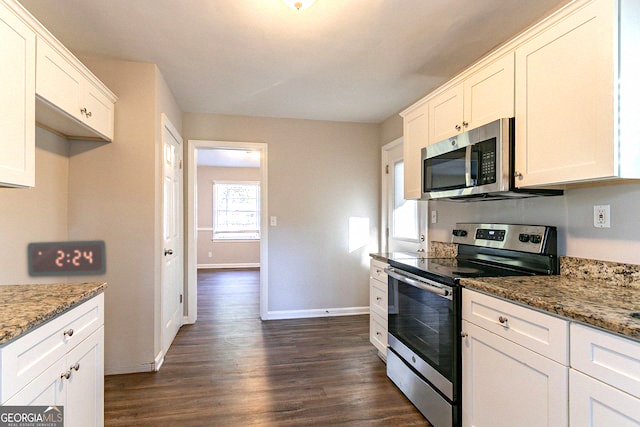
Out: 2h24
